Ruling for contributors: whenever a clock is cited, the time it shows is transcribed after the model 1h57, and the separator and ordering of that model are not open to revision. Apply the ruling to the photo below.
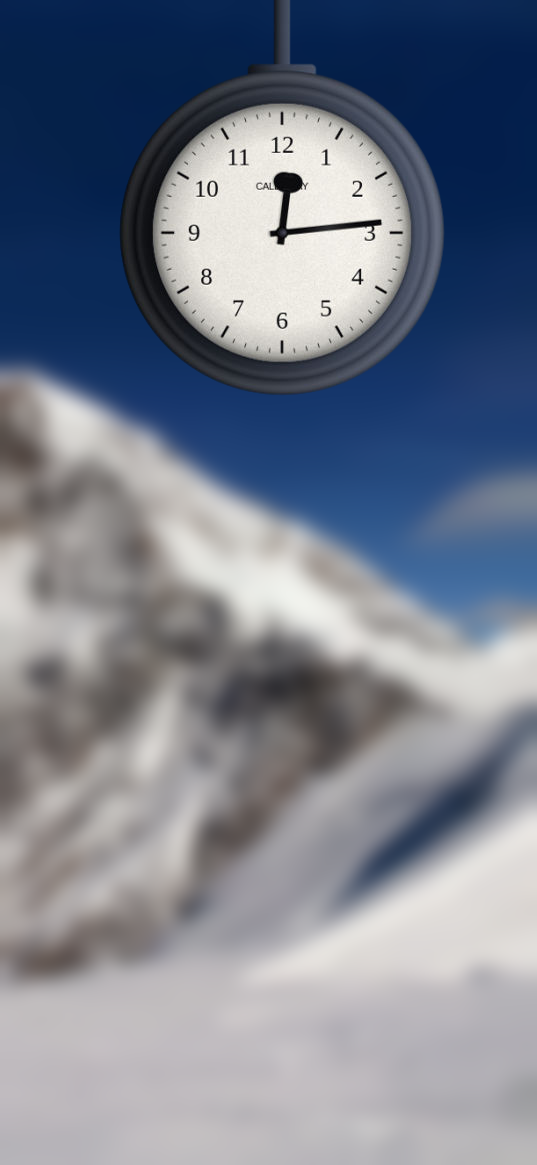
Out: 12h14
